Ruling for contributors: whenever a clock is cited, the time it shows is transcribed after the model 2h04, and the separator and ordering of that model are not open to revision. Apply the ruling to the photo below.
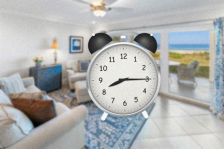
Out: 8h15
